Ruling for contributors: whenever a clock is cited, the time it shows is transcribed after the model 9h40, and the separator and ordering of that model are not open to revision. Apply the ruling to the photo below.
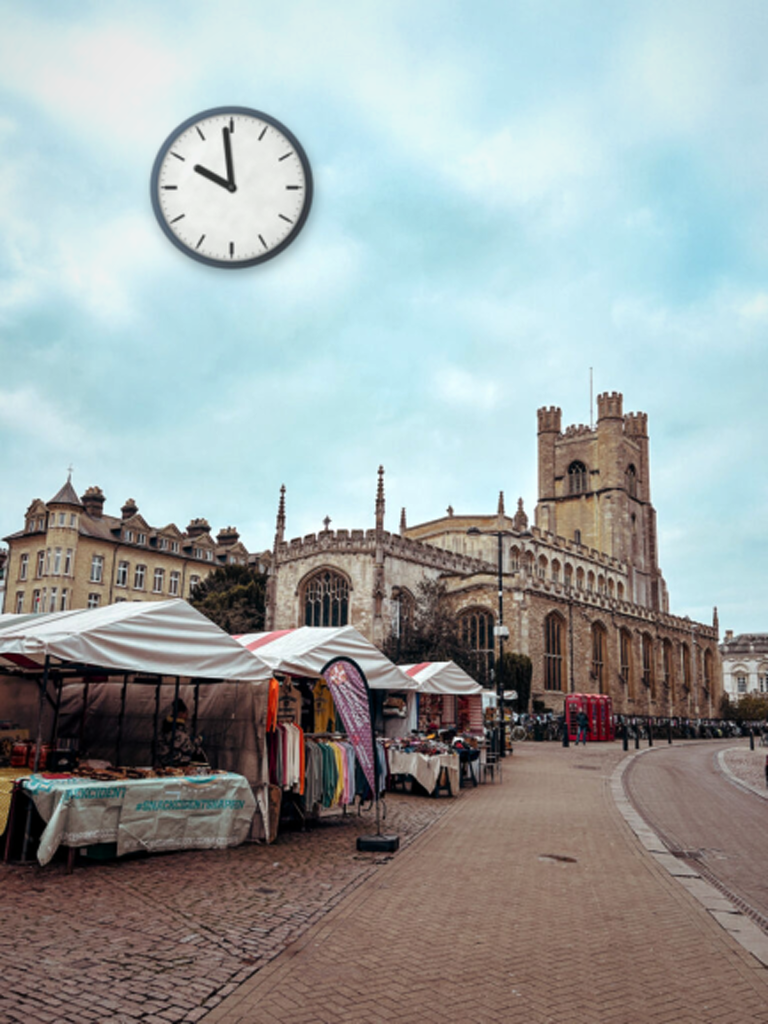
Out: 9h59
